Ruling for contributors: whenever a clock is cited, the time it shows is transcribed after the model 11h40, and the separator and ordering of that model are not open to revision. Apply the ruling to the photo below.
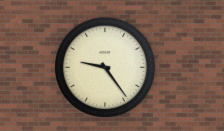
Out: 9h24
